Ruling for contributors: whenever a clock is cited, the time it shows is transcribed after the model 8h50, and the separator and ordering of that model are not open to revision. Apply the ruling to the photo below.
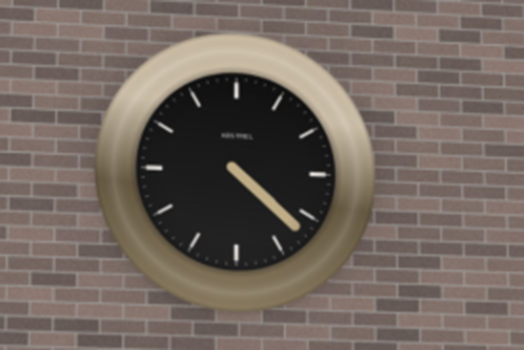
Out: 4h22
